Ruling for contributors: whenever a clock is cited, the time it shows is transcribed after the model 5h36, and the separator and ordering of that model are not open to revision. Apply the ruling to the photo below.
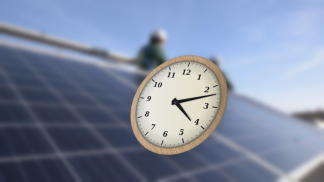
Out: 4h12
